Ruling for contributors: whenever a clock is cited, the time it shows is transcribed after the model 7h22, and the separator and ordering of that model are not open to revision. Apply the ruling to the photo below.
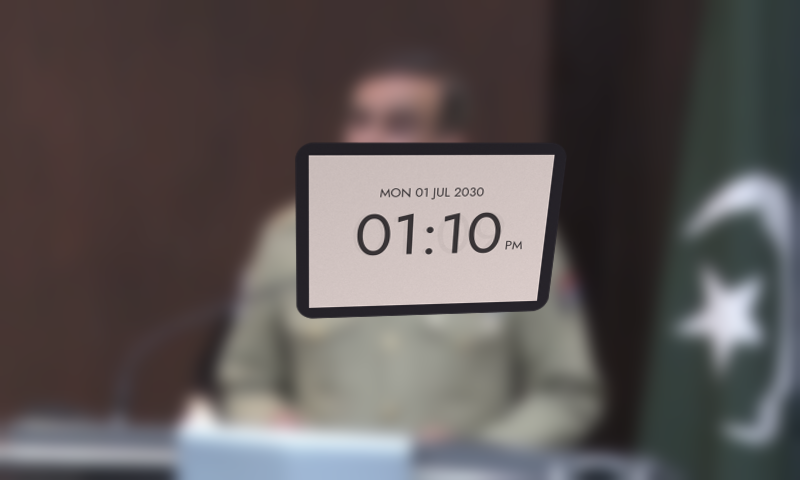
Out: 1h10
